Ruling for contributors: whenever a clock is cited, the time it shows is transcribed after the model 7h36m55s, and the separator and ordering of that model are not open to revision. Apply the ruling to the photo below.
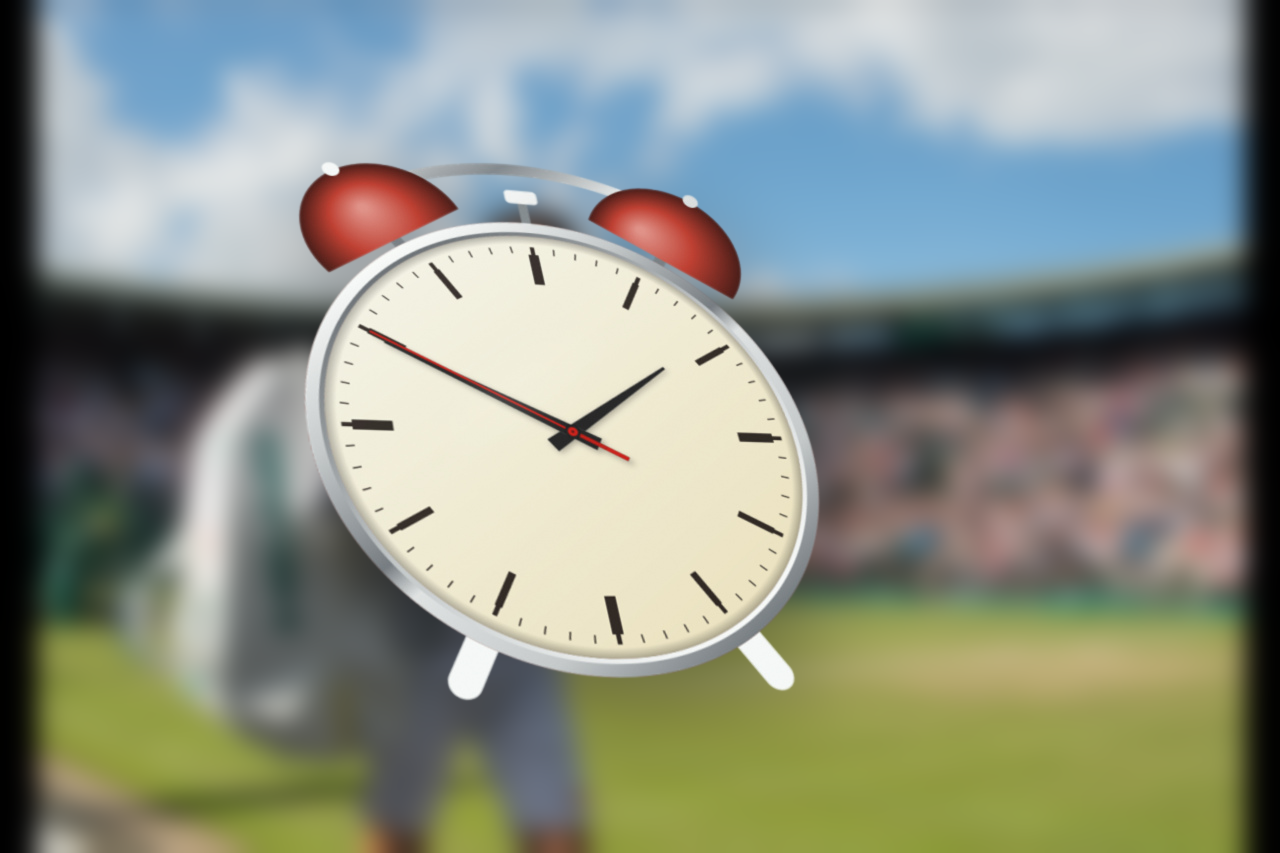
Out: 1h49m50s
